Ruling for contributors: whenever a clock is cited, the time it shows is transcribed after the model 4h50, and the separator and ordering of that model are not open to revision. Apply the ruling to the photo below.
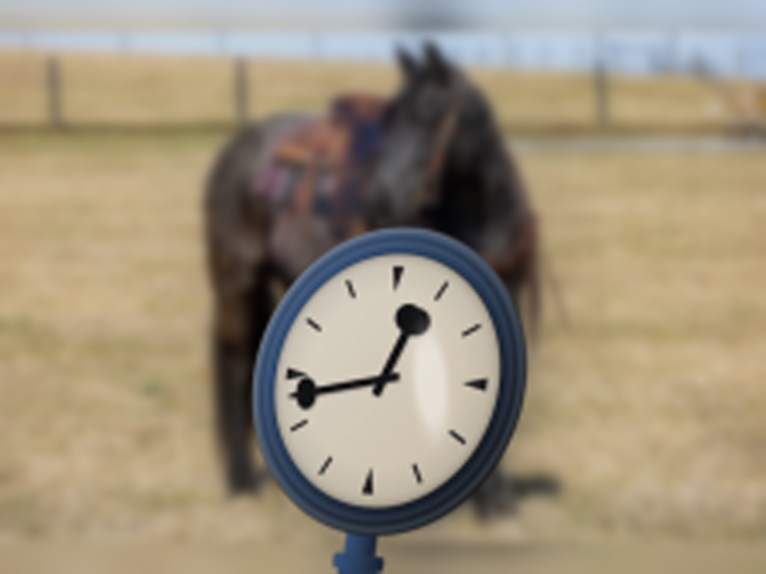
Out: 12h43
